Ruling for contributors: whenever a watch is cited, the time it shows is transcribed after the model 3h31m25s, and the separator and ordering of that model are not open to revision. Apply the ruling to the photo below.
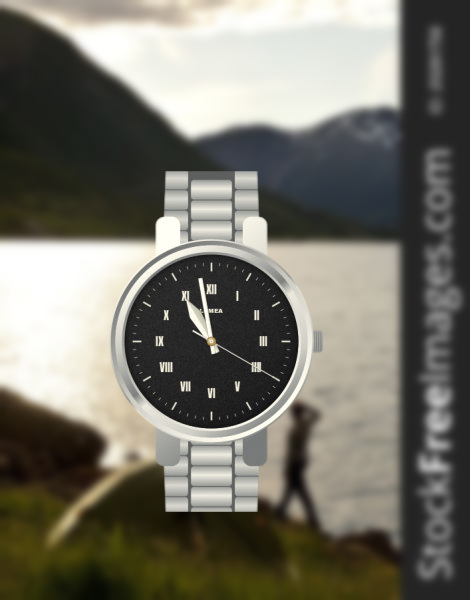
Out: 10h58m20s
